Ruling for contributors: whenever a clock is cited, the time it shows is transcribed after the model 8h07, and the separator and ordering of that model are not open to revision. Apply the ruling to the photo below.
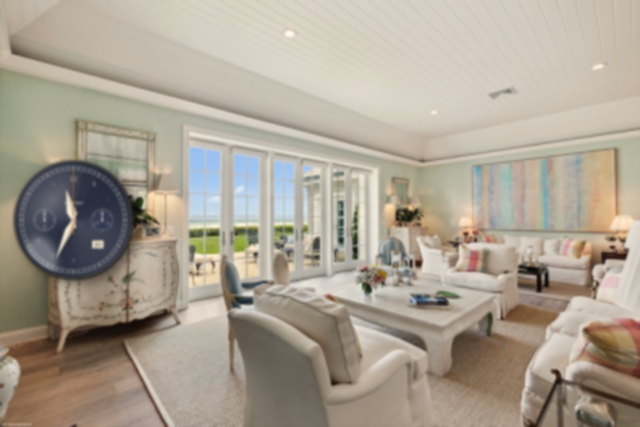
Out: 11h34
